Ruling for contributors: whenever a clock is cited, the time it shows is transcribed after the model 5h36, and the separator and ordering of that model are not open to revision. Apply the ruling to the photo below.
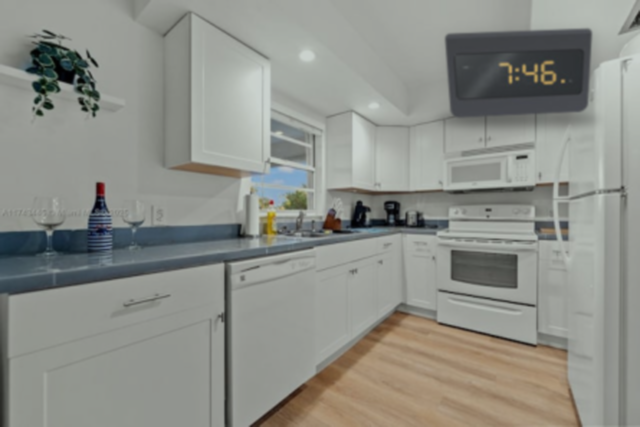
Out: 7h46
